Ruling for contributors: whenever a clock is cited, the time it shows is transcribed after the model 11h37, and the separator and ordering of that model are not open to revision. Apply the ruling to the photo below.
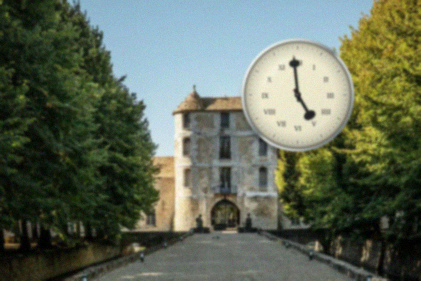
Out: 4h59
